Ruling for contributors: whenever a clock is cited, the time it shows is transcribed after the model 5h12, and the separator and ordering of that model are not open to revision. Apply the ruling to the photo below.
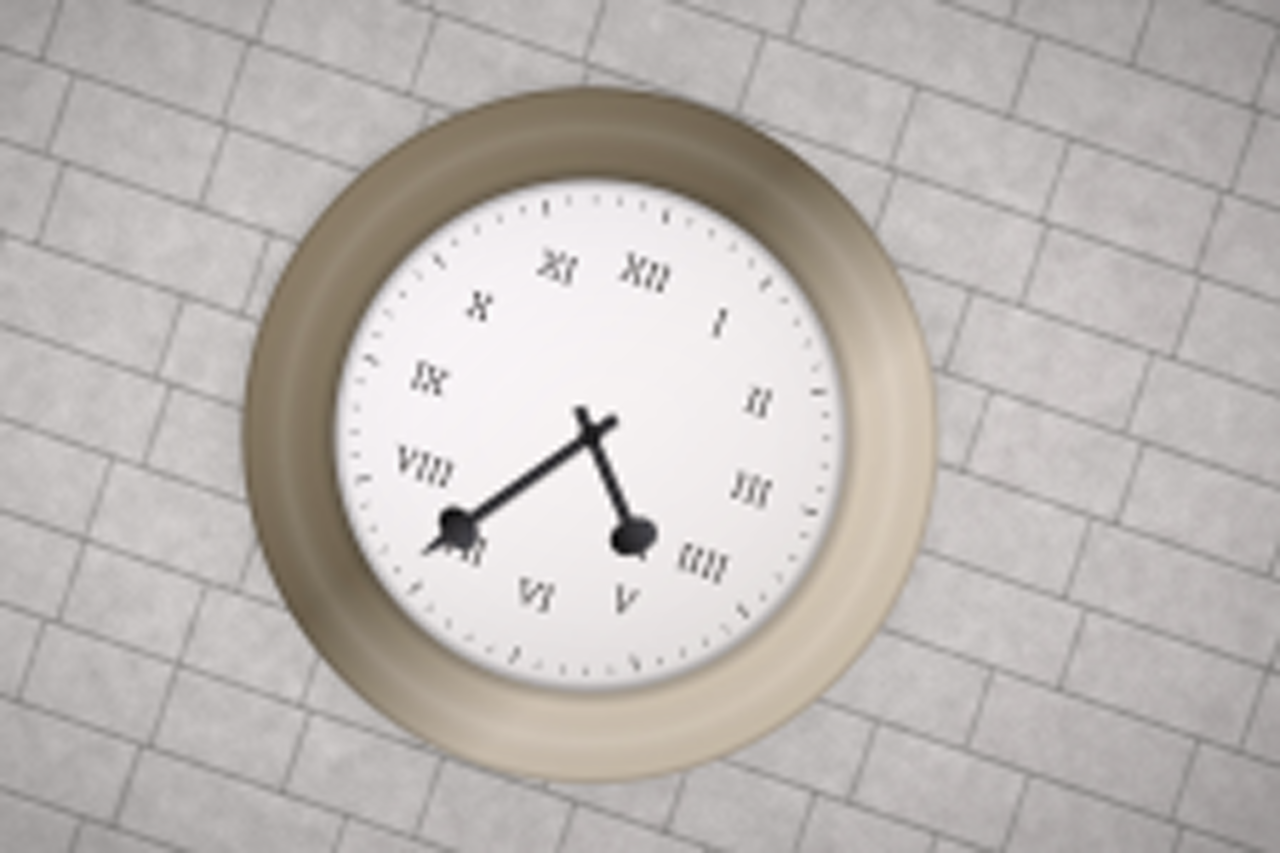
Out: 4h36
